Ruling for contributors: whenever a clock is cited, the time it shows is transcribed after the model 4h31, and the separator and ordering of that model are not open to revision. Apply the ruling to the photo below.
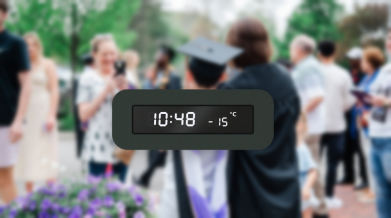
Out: 10h48
